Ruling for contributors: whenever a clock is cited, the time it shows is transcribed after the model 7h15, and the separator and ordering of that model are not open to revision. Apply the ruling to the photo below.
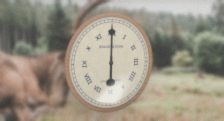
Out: 6h00
